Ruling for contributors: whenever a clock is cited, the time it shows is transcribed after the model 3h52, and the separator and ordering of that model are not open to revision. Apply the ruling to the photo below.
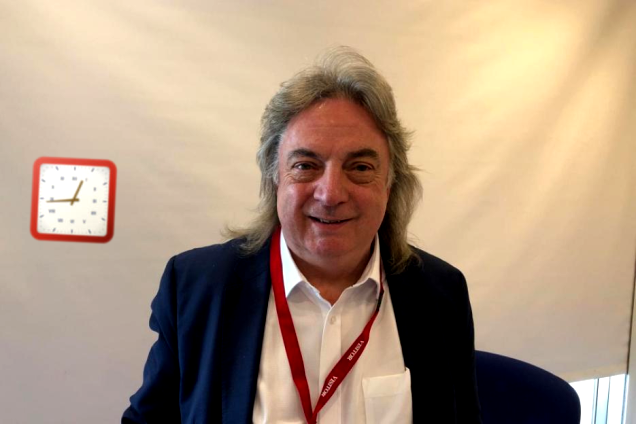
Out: 12h44
